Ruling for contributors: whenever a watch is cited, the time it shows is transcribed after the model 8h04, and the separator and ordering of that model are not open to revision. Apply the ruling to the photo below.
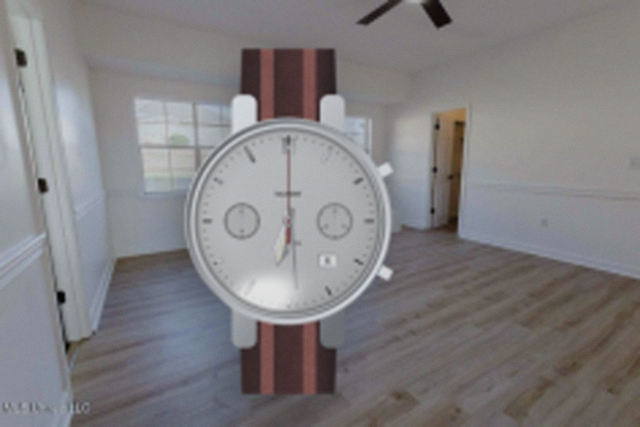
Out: 6h29
